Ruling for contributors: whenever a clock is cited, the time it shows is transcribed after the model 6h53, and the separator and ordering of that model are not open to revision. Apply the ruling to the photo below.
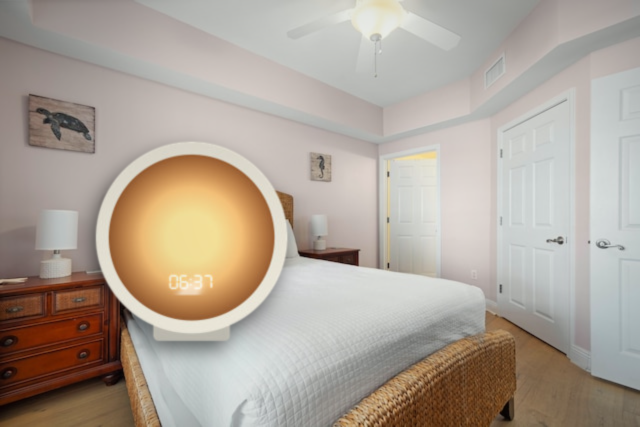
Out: 6h37
